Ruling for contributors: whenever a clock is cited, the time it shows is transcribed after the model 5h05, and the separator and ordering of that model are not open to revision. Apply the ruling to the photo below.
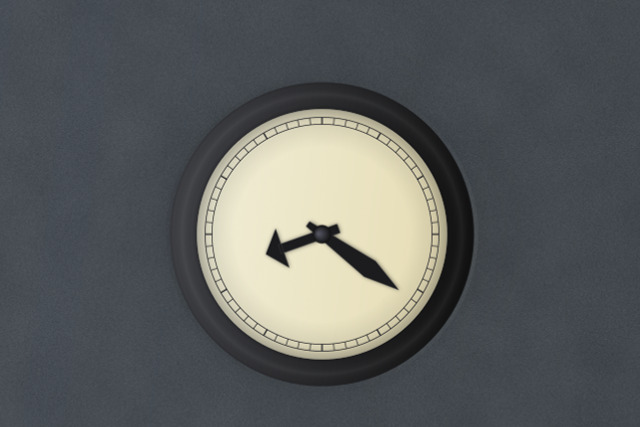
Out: 8h21
